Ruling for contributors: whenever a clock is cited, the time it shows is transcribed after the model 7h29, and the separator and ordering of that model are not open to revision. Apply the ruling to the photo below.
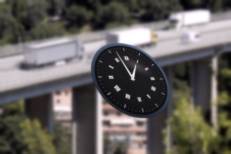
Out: 12h57
